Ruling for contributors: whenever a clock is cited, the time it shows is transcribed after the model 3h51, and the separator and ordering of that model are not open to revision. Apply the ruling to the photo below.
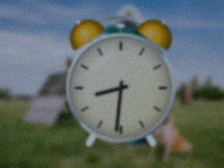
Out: 8h31
